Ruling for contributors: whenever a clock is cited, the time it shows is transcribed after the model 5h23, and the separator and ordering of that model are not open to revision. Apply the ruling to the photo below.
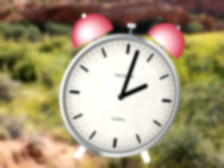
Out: 2h02
